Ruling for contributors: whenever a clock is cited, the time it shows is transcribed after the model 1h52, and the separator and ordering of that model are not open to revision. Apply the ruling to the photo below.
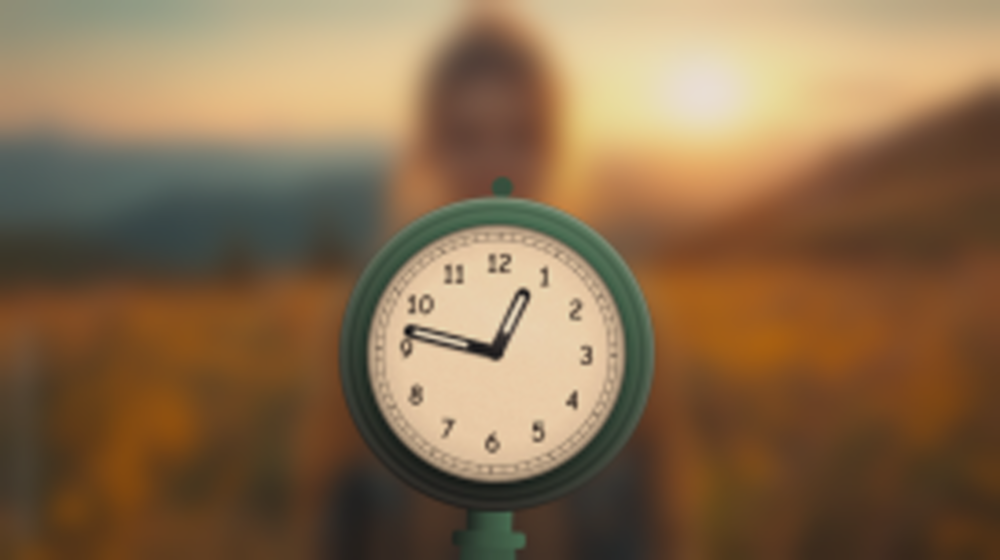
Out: 12h47
